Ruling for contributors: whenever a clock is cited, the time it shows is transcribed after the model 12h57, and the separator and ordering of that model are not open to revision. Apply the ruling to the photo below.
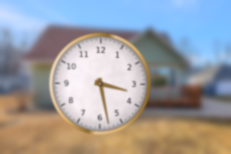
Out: 3h28
